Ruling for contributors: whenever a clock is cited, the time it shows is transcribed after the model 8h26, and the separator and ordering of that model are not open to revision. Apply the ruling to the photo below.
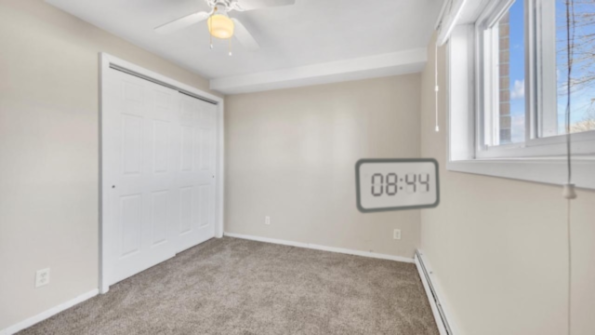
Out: 8h44
